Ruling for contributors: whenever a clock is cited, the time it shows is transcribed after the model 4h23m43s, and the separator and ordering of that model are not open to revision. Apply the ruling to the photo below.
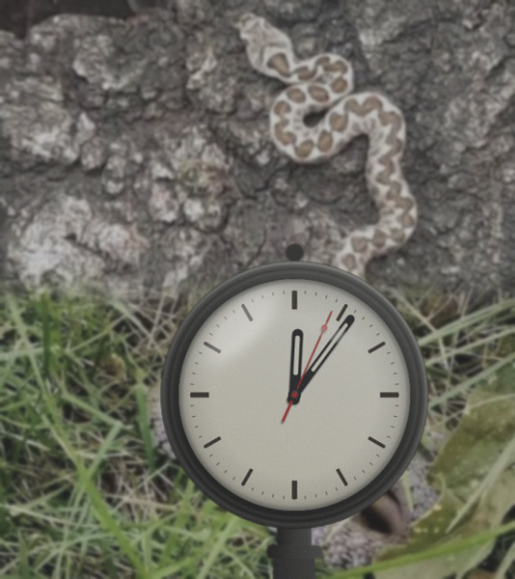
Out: 12h06m04s
